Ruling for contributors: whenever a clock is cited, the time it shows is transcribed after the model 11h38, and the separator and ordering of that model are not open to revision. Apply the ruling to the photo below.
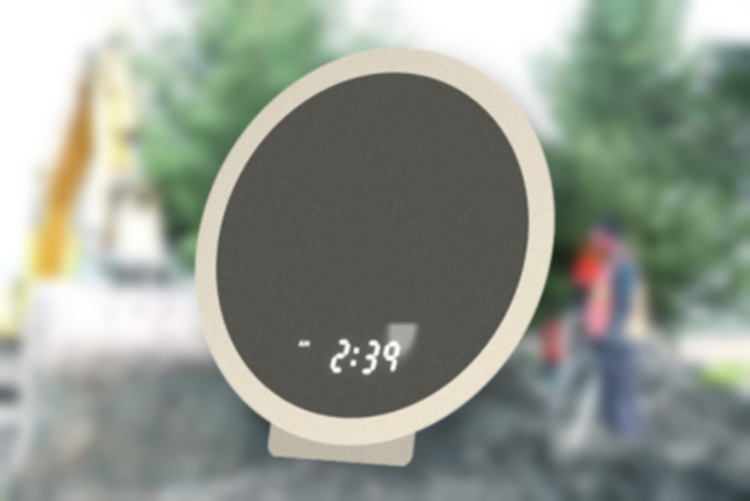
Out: 2h39
